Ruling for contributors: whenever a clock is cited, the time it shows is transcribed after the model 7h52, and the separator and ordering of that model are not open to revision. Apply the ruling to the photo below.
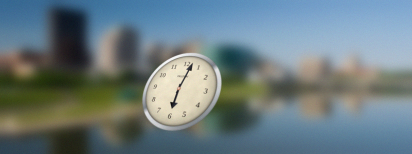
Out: 6h02
